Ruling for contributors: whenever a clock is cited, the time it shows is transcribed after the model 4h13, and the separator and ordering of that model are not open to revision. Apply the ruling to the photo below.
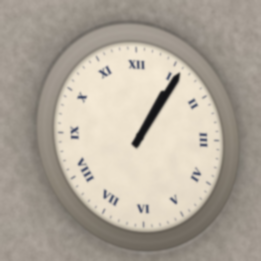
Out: 1h06
